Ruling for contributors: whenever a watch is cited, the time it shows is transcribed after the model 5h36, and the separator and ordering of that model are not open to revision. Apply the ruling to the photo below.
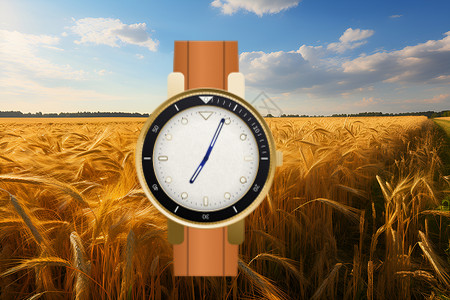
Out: 7h04
